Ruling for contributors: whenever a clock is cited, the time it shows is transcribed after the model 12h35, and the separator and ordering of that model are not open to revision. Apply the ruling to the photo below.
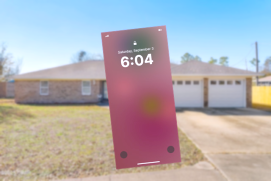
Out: 6h04
